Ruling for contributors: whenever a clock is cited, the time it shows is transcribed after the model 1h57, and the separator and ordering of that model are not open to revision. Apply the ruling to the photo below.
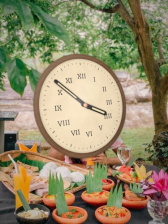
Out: 3h52
